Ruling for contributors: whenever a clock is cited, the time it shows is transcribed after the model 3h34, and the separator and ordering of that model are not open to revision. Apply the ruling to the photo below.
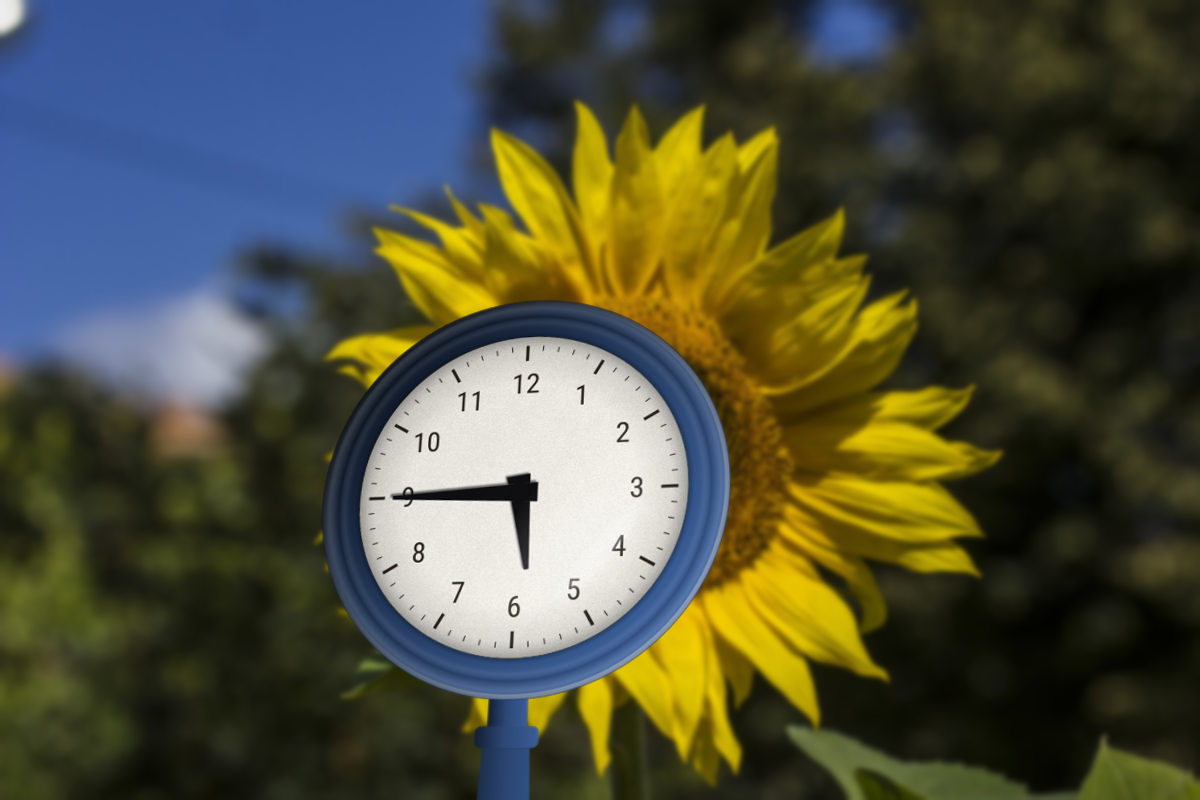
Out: 5h45
